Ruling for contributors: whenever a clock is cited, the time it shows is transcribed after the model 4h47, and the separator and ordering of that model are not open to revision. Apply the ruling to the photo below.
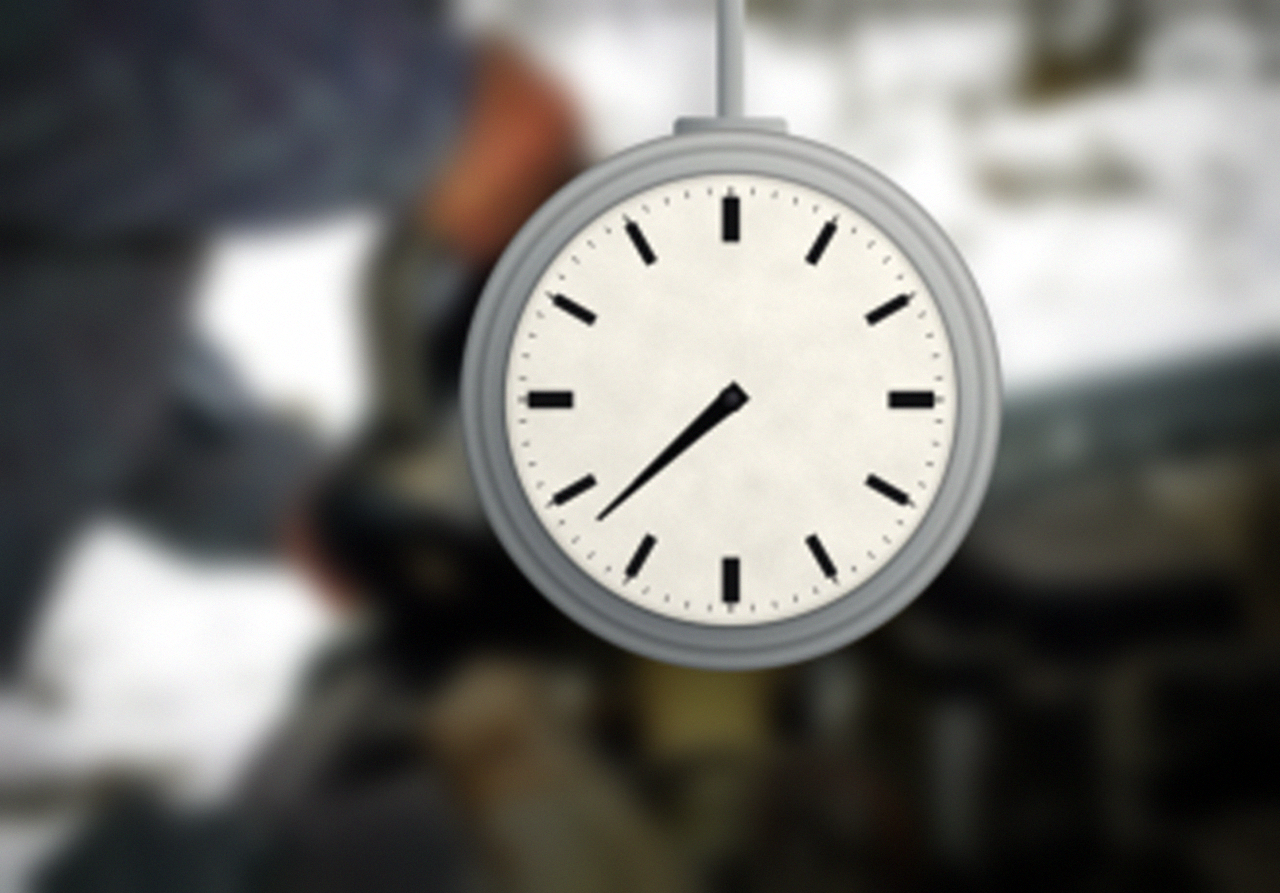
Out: 7h38
